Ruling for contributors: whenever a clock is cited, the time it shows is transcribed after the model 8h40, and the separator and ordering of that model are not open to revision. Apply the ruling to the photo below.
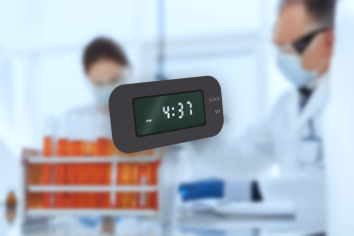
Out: 4h37
